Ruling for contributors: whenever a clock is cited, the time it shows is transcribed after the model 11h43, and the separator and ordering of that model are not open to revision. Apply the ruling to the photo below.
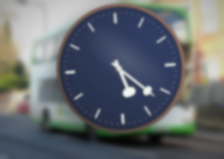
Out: 5h22
